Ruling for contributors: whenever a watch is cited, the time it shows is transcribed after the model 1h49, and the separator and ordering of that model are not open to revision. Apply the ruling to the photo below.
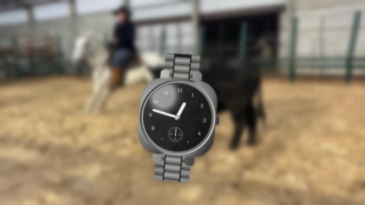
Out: 12h47
